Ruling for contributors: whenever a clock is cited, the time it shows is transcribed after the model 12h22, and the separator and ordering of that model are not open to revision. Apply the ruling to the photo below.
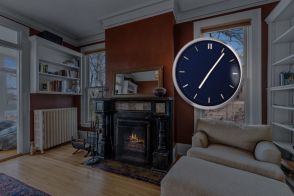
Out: 7h06
